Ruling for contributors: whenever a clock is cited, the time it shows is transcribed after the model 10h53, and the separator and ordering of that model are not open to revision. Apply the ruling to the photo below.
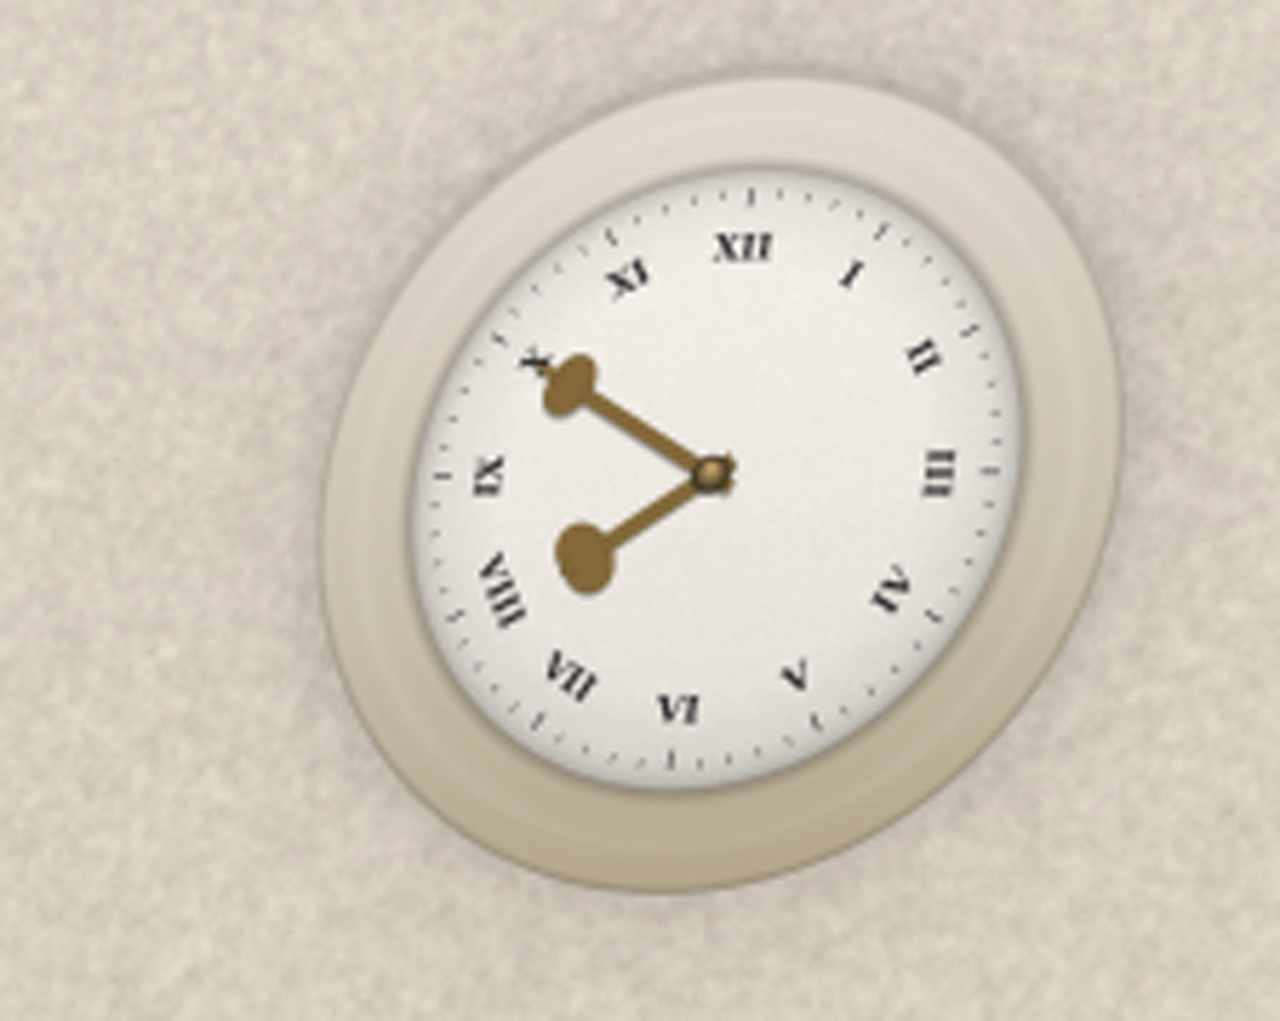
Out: 7h50
